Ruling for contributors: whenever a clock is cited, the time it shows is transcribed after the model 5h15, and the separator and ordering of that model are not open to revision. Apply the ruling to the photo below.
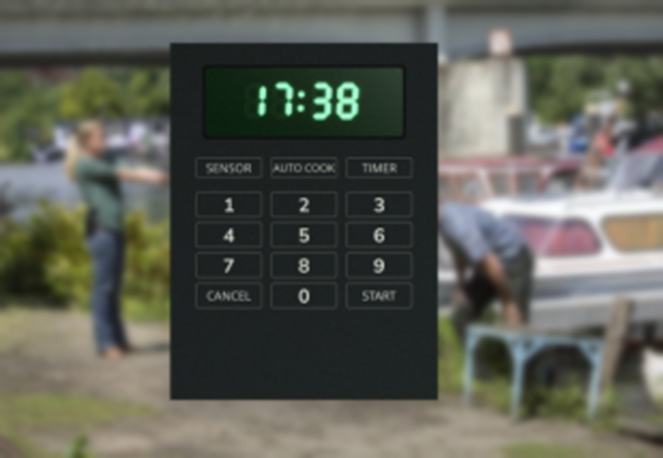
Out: 17h38
